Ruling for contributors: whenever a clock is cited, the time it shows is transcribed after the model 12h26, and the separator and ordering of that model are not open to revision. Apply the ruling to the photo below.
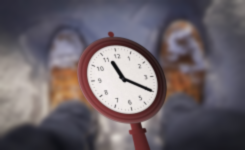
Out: 11h20
